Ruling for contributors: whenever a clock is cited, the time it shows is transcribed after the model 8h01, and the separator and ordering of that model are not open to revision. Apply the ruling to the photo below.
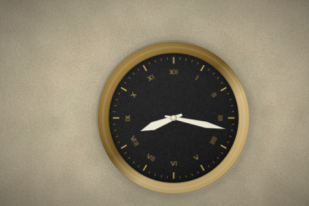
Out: 8h17
